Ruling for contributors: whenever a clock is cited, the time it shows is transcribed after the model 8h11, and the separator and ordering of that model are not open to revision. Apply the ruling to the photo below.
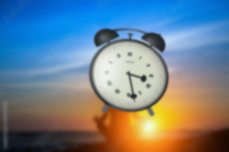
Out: 3h28
